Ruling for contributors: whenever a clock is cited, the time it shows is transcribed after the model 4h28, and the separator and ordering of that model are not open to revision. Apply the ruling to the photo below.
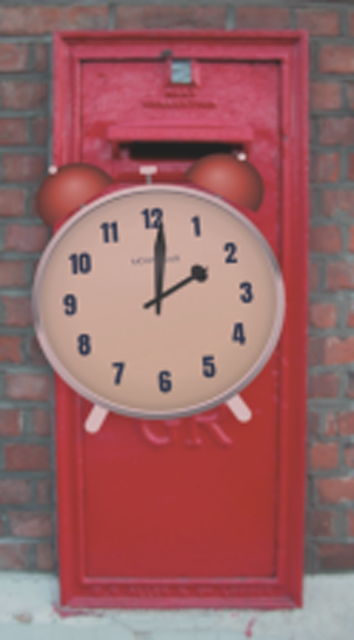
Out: 2h01
